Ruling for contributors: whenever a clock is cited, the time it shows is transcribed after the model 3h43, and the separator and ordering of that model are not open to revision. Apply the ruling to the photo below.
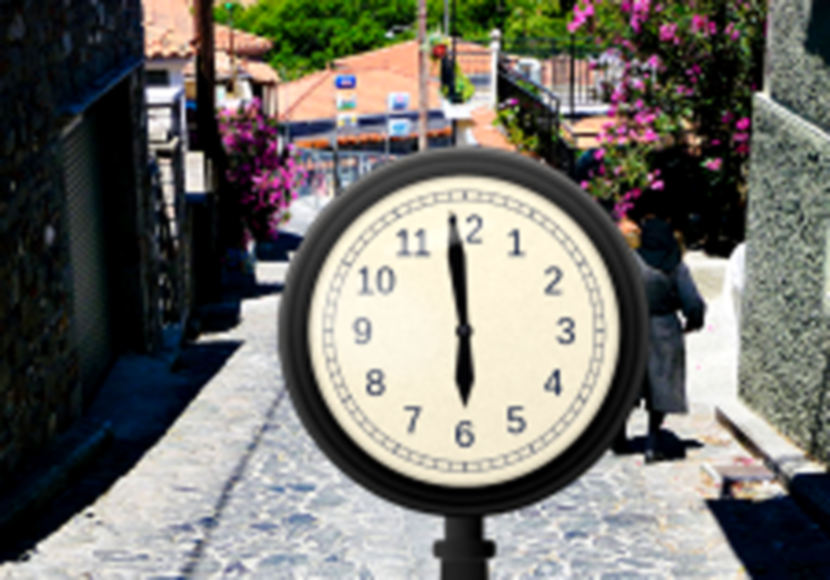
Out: 5h59
